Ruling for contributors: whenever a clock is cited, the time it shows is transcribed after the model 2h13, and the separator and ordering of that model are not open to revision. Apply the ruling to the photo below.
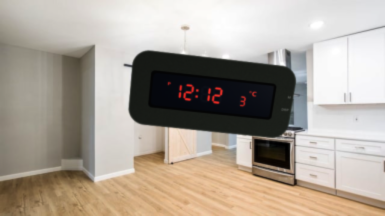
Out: 12h12
